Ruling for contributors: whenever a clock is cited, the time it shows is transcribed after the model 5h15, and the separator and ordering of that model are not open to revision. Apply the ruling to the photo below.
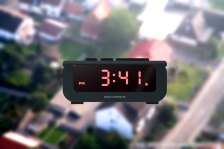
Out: 3h41
